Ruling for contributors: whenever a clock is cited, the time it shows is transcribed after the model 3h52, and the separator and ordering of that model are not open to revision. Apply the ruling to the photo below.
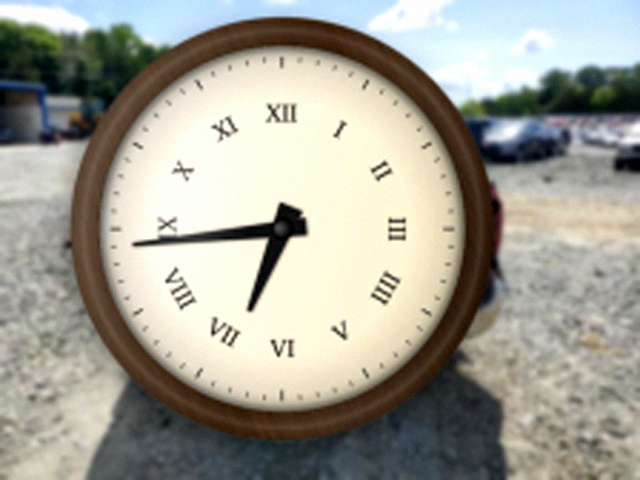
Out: 6h44
